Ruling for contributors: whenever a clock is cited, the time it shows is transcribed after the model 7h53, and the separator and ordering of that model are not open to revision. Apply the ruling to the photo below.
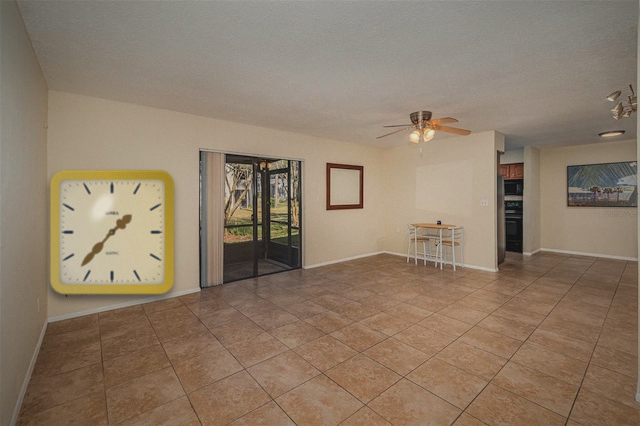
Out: 1h37
